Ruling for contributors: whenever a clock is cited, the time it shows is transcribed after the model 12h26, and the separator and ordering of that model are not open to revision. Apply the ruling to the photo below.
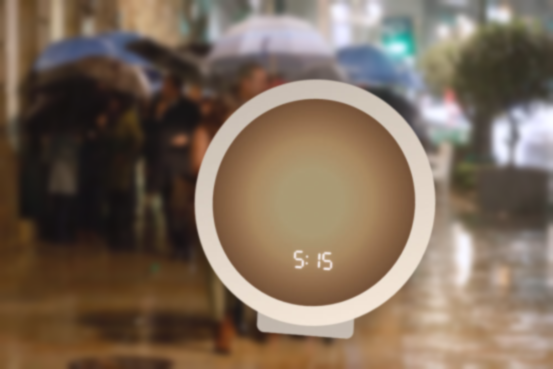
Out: 5h15
